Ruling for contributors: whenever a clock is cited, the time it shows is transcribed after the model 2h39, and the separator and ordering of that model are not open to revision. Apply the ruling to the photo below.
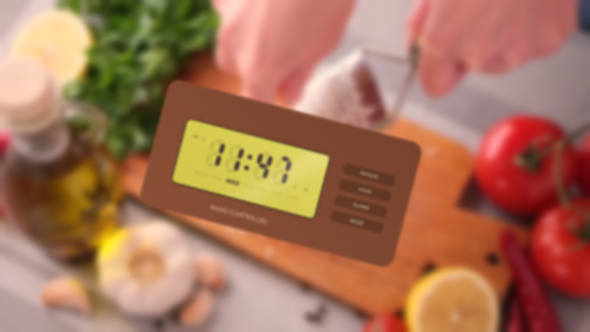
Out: 11h47
